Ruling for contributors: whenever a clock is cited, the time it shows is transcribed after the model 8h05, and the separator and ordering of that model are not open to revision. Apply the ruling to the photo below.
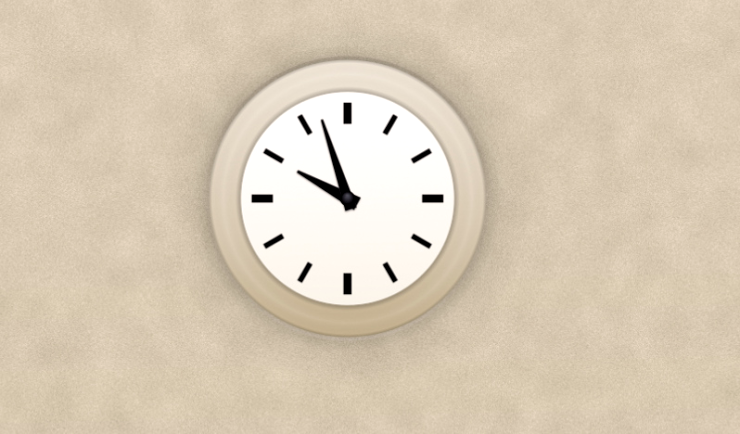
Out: 9h57
